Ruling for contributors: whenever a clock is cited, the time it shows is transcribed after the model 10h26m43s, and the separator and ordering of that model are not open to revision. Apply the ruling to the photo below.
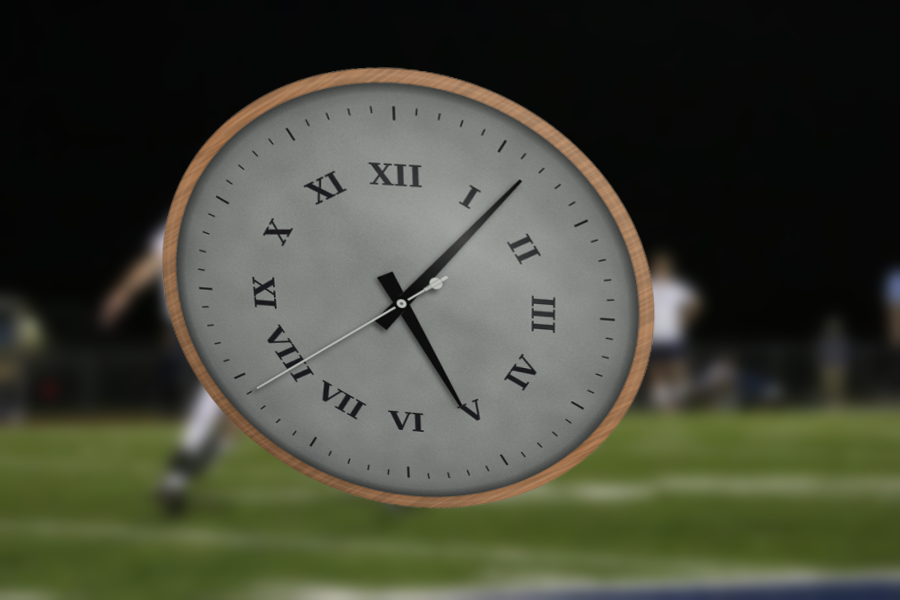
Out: 5h06m39s
